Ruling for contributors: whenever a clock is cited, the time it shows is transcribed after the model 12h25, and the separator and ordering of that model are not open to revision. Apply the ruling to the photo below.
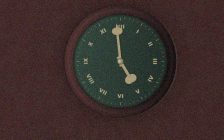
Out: 4h59
